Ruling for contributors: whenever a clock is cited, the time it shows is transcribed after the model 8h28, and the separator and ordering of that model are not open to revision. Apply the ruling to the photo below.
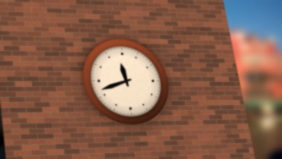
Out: 11h42
